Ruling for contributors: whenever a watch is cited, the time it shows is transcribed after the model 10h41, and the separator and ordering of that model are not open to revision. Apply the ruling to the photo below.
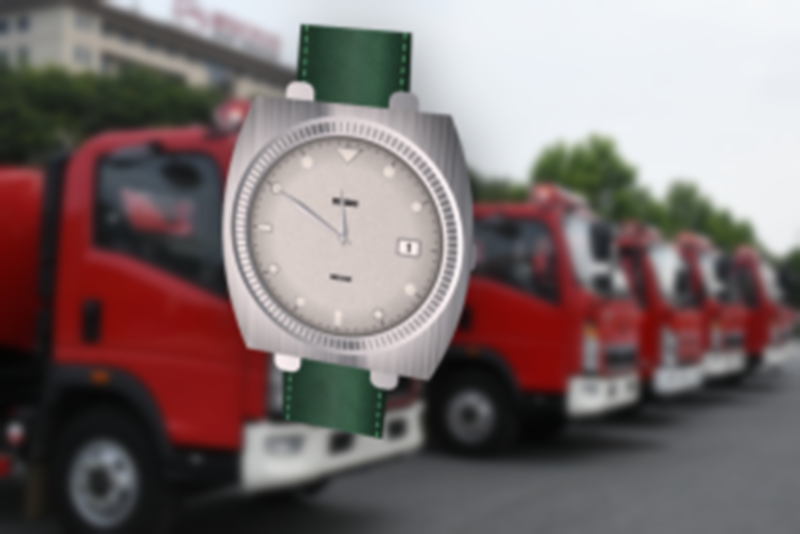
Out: 11h50
